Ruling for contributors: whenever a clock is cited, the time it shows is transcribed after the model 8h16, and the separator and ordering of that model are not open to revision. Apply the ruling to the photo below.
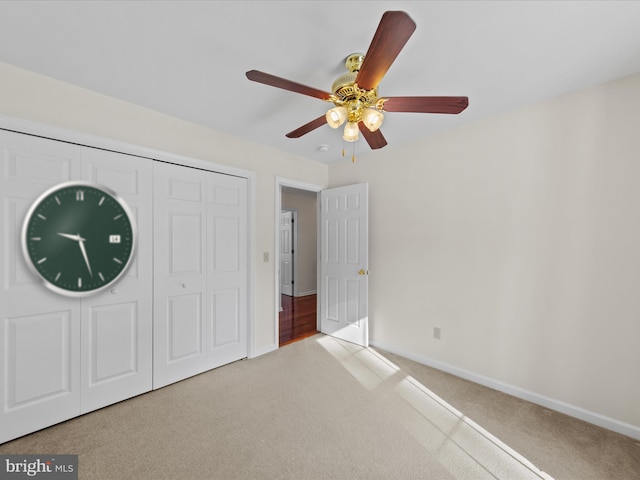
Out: 9h27
